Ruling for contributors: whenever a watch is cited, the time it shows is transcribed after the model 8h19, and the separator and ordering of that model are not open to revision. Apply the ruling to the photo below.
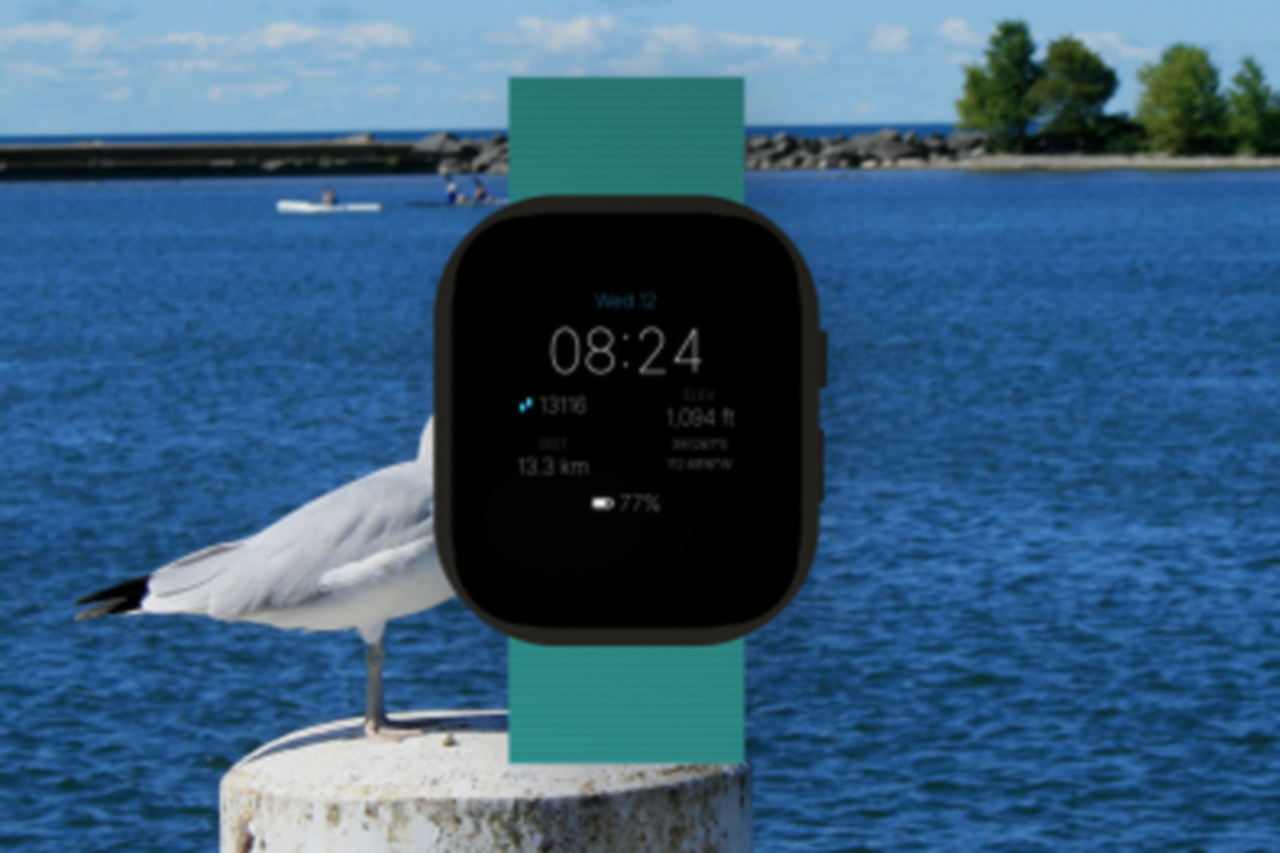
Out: 8h24
